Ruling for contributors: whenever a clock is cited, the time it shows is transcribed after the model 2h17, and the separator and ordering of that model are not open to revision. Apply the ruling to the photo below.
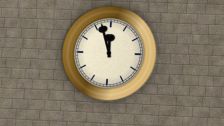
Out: 11h57
